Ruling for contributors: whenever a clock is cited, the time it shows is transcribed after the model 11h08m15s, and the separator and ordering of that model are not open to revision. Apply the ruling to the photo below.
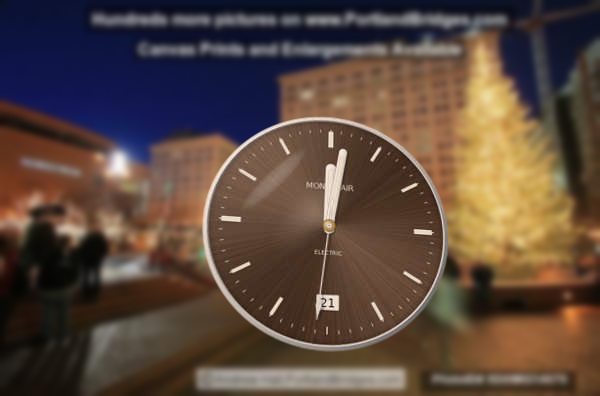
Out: 12h01m31s
